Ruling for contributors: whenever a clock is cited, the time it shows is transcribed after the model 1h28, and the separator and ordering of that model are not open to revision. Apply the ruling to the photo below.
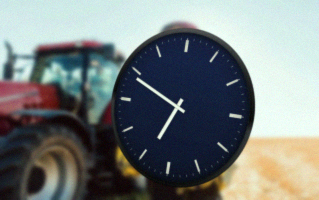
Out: 6h49
